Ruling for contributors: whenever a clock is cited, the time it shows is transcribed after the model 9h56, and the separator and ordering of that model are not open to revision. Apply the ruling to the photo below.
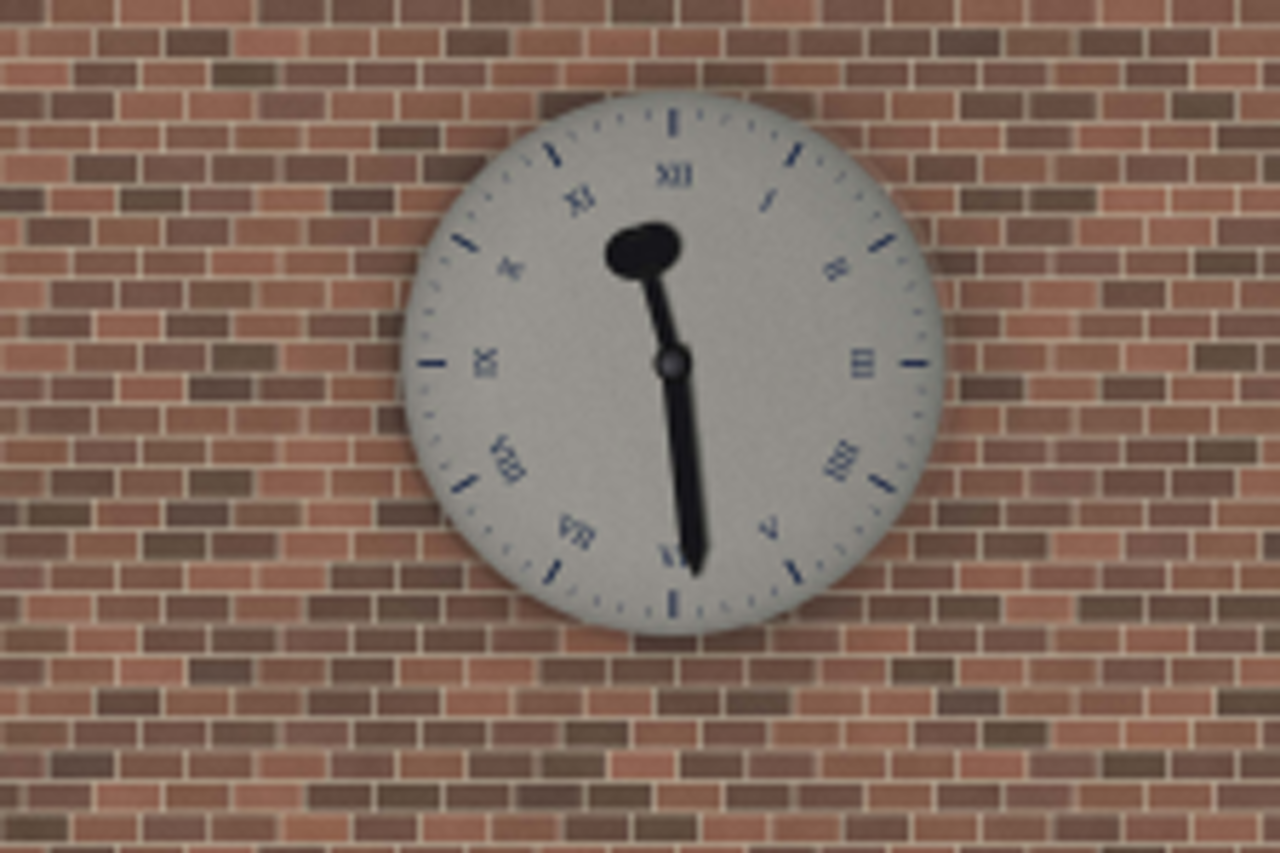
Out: 11h29
